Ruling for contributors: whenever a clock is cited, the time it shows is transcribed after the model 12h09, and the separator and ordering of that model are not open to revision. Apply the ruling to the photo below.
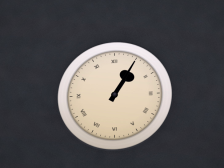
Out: 1h05
